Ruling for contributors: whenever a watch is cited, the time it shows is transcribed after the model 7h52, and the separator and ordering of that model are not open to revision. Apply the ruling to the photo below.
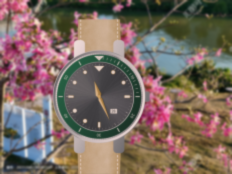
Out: 11h26
